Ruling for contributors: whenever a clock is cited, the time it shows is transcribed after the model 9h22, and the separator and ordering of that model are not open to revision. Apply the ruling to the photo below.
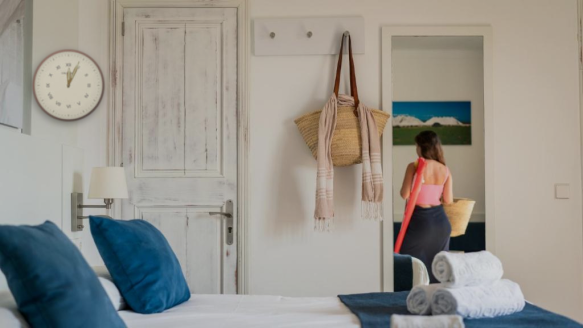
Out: 12h04
